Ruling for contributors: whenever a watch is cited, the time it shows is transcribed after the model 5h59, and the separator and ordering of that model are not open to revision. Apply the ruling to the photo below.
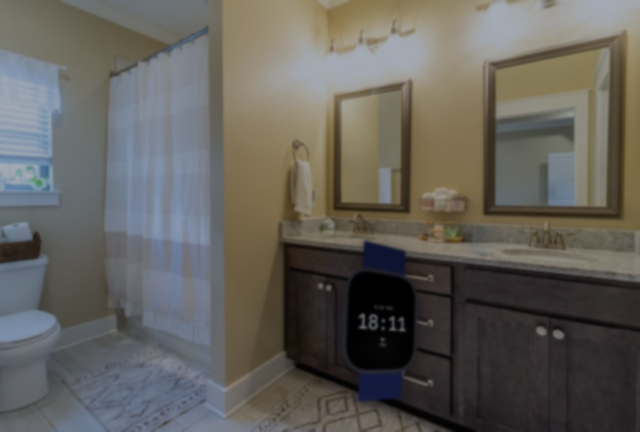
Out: 18h11
